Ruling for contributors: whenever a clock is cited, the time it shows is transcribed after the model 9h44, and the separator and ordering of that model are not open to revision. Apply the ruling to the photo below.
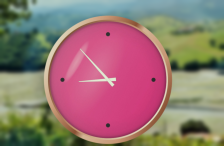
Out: 8h53
